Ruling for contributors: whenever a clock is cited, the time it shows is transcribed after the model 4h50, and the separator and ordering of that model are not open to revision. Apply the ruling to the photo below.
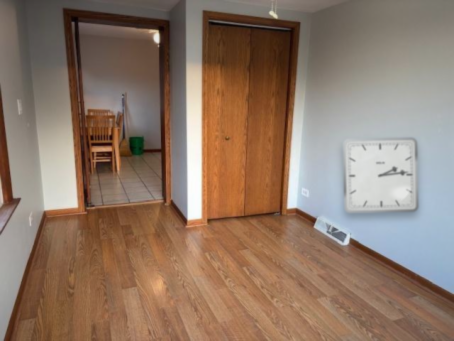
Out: 2h14
